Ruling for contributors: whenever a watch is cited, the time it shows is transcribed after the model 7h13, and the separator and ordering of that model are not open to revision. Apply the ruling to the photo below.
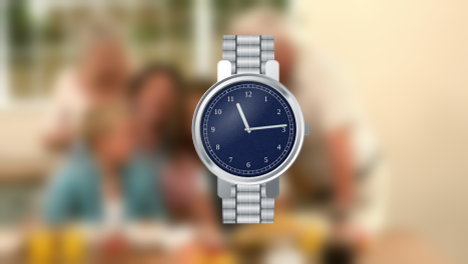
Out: 11h14
